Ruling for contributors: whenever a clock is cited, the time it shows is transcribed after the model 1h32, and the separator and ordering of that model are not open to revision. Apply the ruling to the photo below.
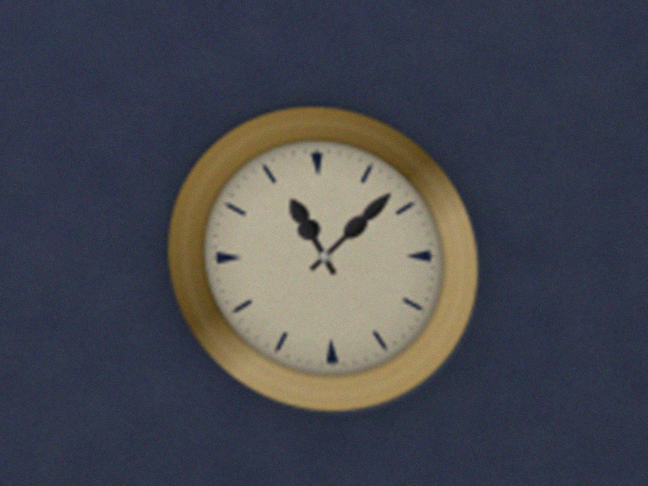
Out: 11h08
